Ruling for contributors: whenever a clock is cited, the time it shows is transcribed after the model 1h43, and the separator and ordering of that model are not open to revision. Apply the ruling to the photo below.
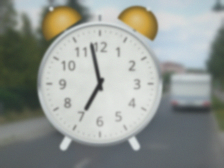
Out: 6h58
